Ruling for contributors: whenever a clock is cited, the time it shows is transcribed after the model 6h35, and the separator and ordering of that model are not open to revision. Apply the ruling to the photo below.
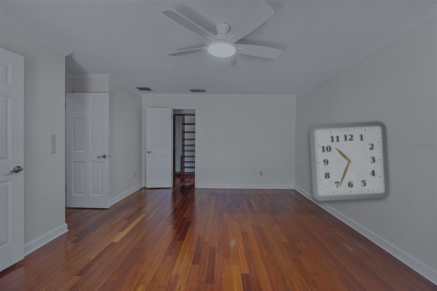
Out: 10h34
